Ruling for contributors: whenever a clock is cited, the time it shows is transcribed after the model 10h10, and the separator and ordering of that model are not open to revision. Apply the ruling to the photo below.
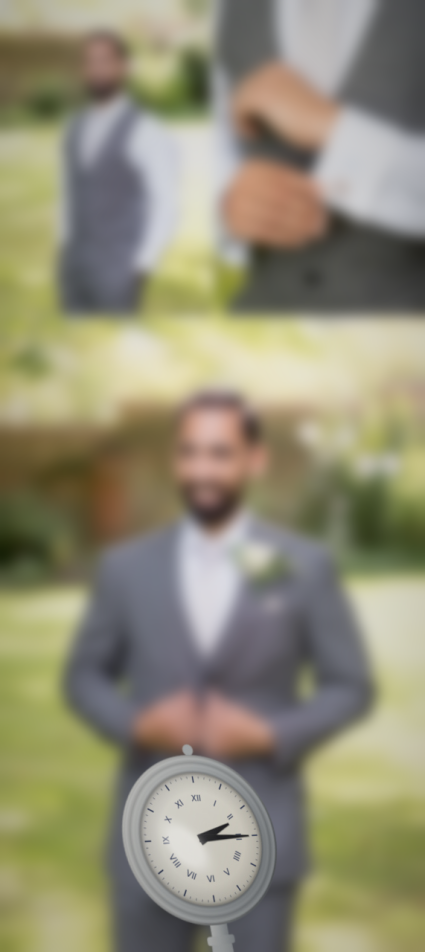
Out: 2h15
